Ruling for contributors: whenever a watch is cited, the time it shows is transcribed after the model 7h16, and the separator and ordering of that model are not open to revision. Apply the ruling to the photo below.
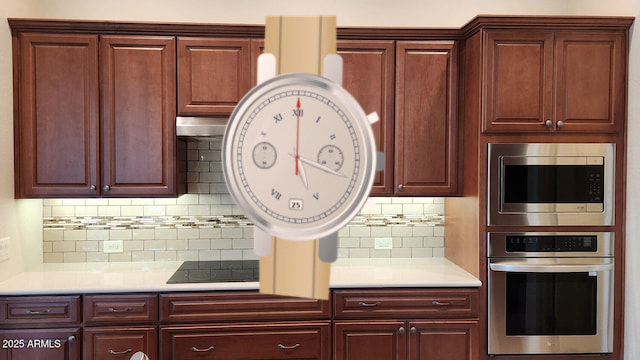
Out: 5h18
